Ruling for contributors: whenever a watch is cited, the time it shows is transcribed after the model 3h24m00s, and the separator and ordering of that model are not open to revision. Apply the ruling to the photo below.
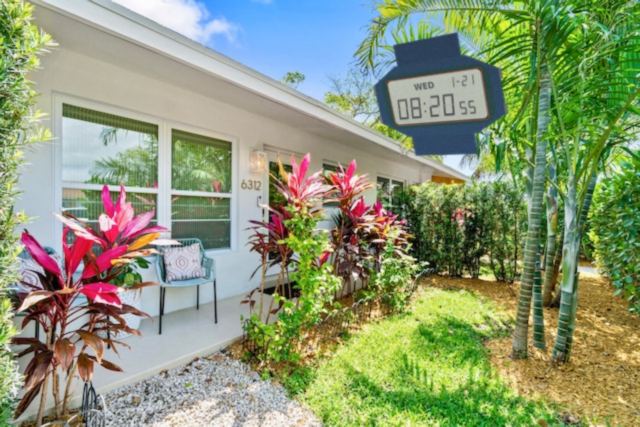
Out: 8h20m55s
